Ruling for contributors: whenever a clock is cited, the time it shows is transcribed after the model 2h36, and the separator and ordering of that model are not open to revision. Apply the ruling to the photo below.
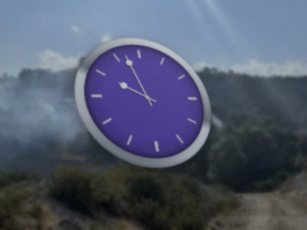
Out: 9h57
